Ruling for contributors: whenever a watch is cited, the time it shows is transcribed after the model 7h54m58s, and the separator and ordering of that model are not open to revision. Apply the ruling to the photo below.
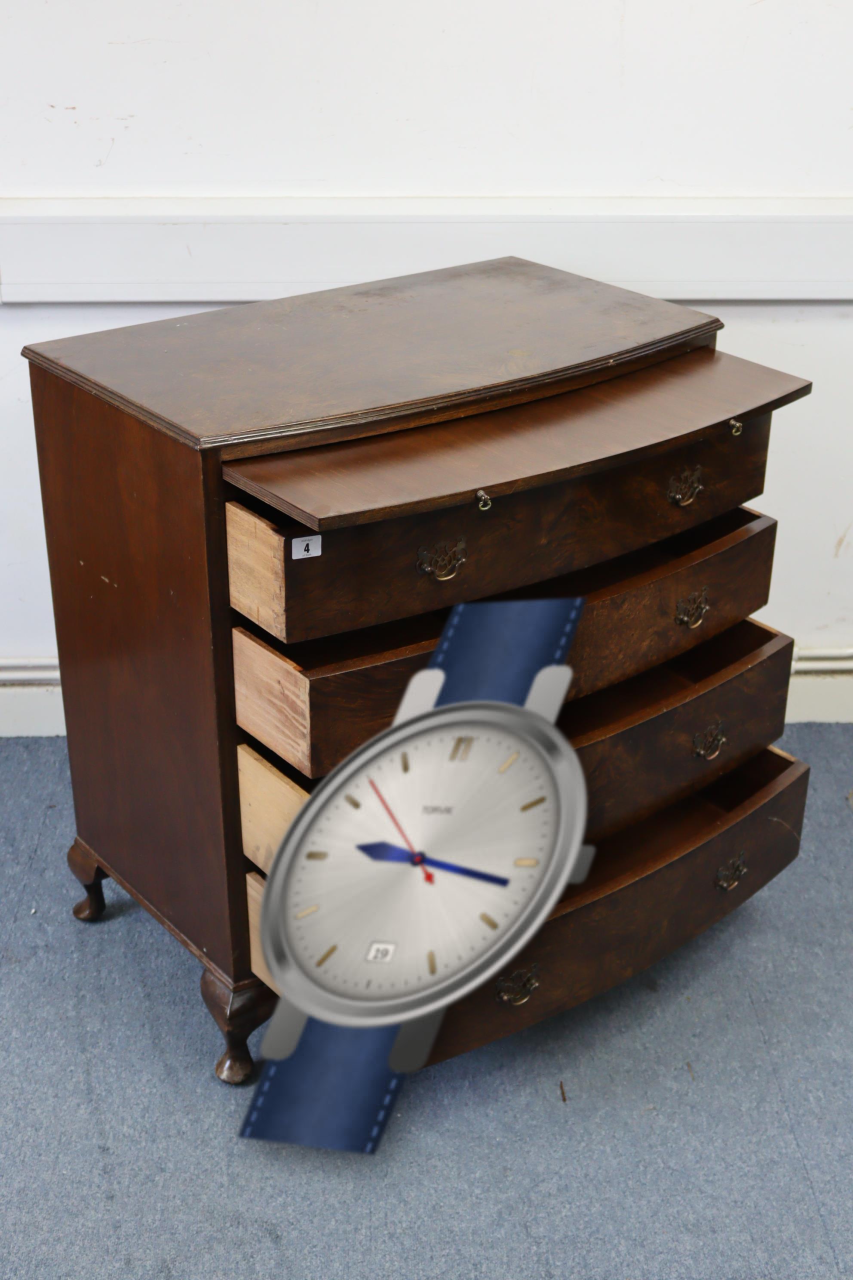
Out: 9h16m52s
